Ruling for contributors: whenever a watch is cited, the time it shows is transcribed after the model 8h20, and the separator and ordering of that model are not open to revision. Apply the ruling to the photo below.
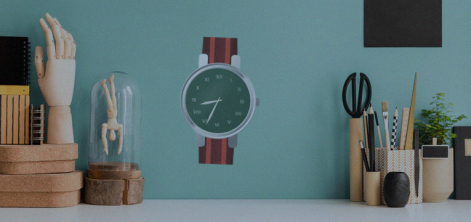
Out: 8h34
